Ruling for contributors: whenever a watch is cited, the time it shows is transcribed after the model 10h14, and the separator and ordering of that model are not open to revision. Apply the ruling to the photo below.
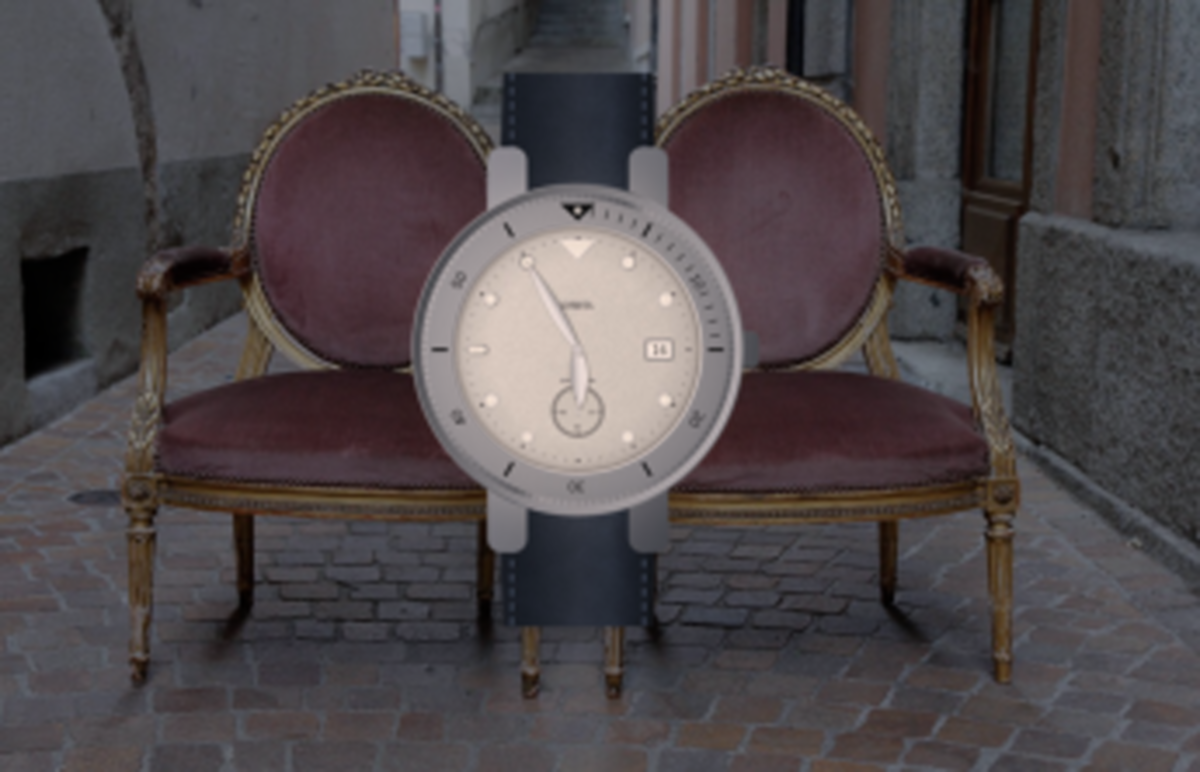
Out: 5h55
